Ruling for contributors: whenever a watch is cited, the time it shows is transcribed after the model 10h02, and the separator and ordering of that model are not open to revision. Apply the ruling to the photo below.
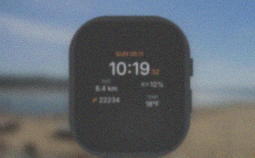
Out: 10h19
